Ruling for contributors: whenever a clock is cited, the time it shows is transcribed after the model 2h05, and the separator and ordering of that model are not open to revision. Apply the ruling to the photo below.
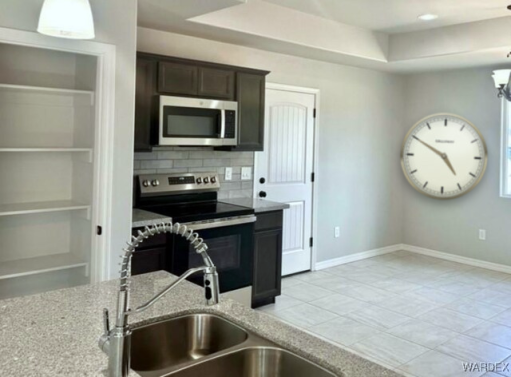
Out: 4h50
